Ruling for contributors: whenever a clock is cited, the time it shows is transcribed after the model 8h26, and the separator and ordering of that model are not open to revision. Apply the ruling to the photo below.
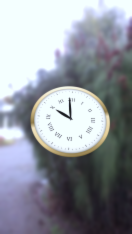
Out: 9h59
